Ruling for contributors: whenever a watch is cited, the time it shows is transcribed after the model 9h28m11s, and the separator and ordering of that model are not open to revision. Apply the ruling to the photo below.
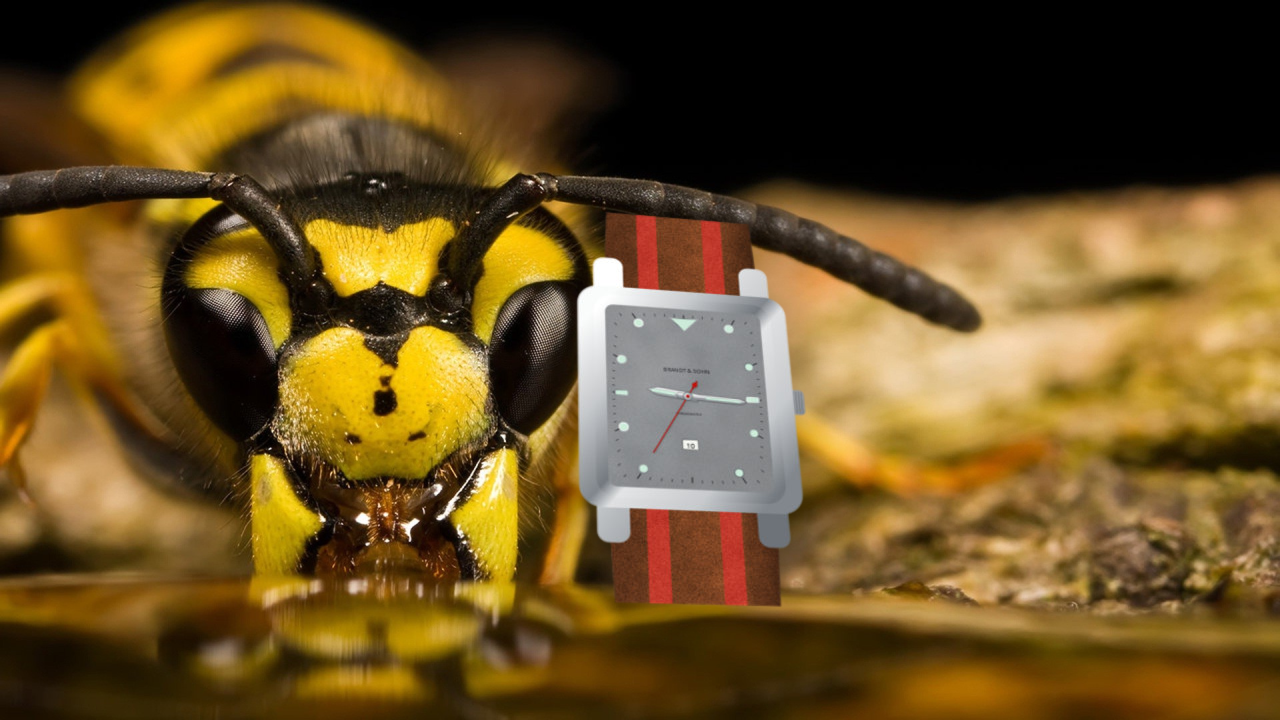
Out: 9h15m35s
